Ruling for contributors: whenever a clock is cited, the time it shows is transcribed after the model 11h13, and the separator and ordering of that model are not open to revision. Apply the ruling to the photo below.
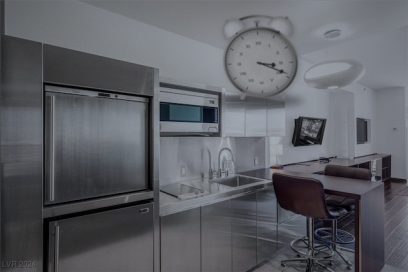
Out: 3h19
